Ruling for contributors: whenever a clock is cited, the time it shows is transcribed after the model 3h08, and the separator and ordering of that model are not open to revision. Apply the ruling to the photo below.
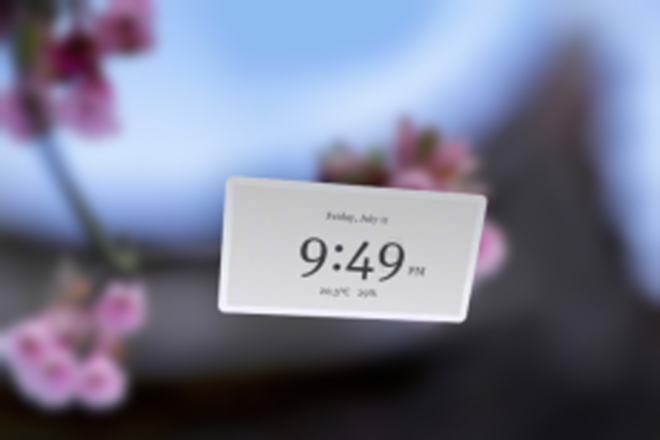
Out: 9h49
